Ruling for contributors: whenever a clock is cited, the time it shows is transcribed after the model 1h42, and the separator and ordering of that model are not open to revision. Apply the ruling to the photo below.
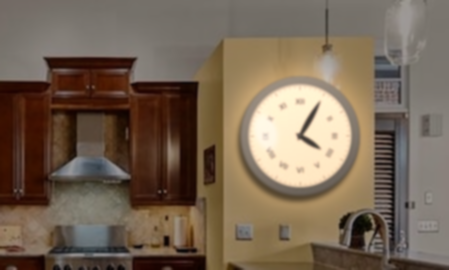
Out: 4h05
